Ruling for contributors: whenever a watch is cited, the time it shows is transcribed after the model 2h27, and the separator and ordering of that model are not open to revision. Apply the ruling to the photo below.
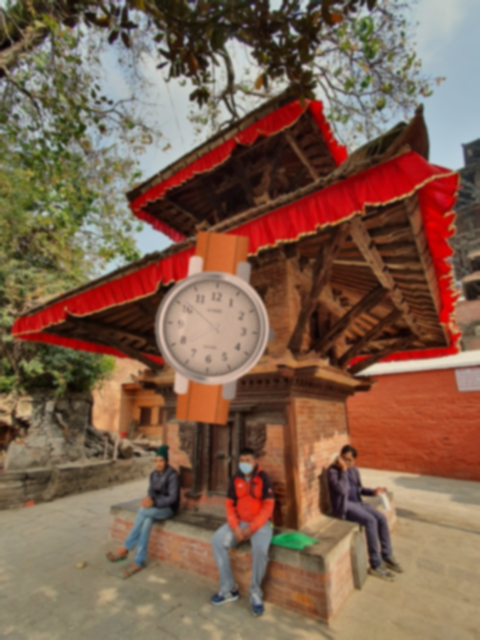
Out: 7h51
